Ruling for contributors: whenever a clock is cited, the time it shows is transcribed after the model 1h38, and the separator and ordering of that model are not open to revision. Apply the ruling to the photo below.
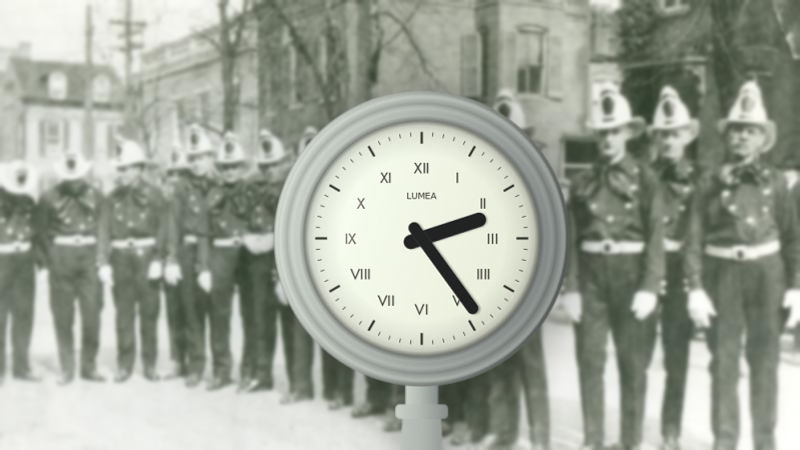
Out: 2h24
